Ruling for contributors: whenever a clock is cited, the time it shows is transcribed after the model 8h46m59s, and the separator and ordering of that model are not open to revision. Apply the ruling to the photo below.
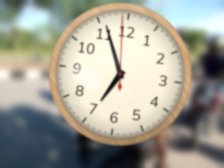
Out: 6h55m59s
